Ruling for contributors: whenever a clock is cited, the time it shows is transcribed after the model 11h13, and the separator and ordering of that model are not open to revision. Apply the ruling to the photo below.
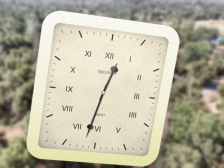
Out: 12h32
